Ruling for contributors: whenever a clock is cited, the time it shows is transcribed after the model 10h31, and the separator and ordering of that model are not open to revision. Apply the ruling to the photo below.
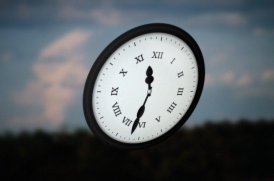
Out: 11h32
